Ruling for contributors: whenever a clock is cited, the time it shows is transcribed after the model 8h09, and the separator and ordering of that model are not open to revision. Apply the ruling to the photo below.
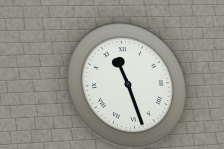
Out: 11h28
